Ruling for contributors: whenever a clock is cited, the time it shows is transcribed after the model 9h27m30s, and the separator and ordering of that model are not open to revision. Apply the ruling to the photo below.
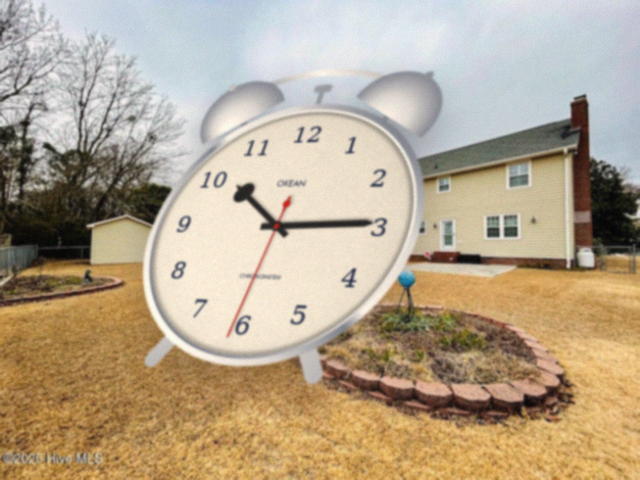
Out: 10h14m31s
